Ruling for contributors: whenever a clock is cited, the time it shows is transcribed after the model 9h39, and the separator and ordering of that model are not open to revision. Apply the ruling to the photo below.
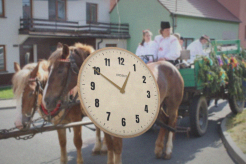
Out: 12h50
